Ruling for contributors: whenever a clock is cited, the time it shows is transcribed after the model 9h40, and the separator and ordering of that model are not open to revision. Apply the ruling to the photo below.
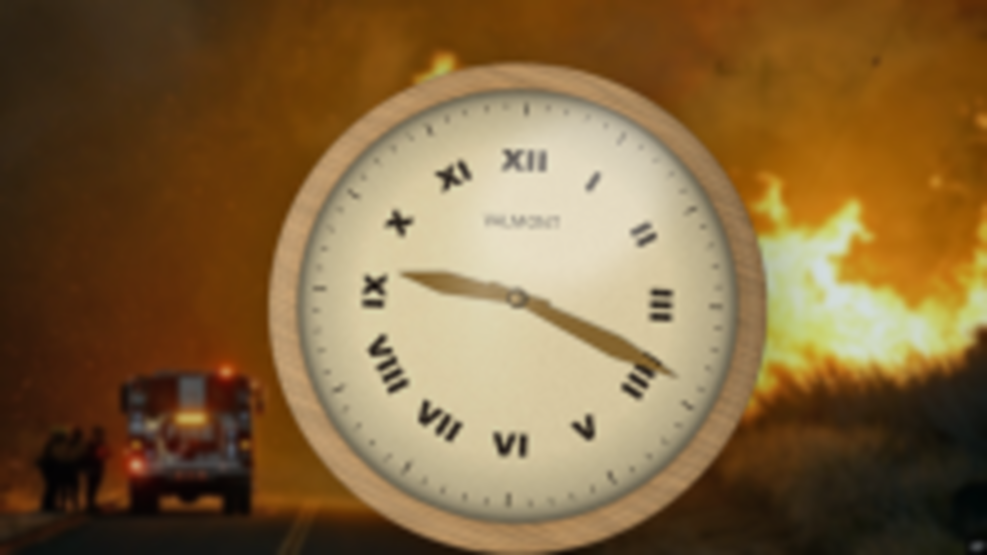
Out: 9h19
